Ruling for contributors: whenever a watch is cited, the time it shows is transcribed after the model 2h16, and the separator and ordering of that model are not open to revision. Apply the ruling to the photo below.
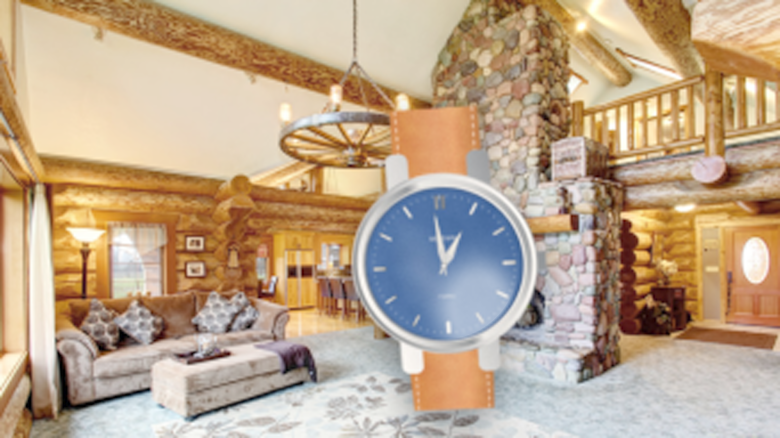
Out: 12h59
